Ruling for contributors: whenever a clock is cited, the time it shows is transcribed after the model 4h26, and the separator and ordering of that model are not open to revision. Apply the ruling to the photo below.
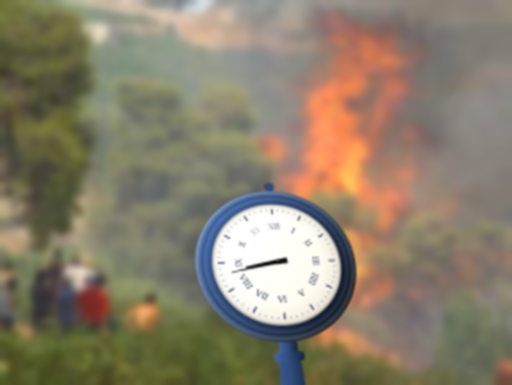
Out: 8h43
